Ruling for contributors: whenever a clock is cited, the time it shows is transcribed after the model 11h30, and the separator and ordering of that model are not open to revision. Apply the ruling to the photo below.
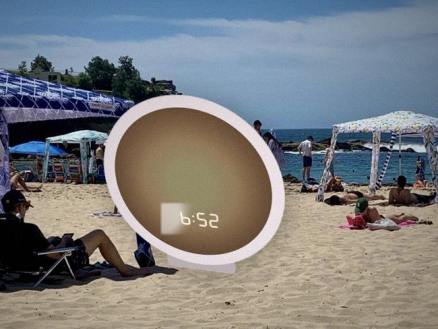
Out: 6h52
